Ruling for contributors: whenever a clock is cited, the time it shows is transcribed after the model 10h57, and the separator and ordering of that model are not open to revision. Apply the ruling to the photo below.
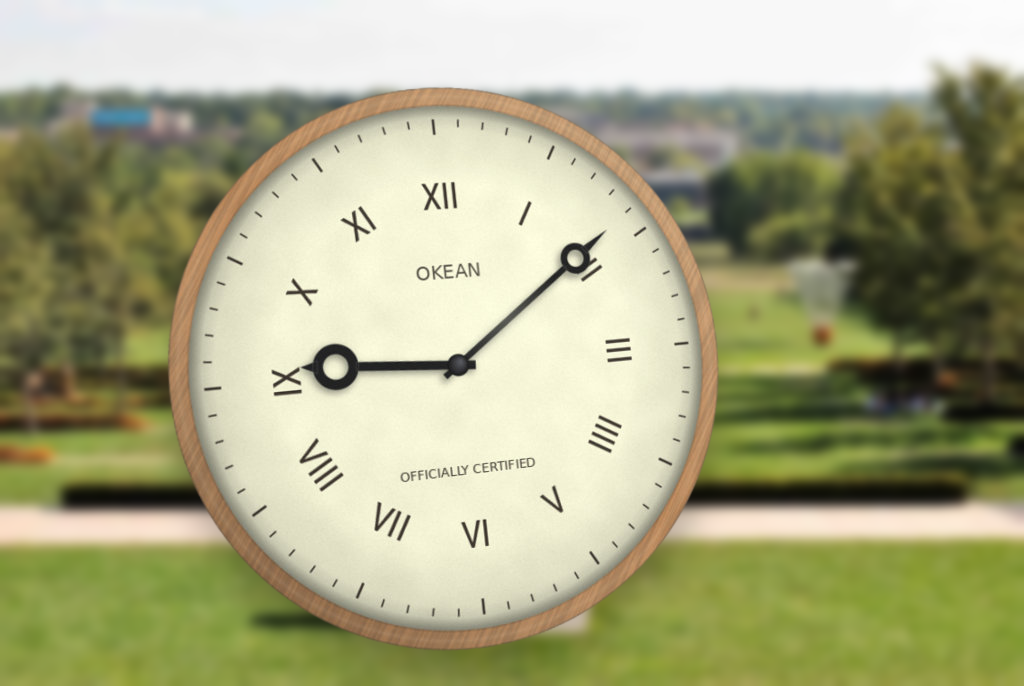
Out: 9h09
